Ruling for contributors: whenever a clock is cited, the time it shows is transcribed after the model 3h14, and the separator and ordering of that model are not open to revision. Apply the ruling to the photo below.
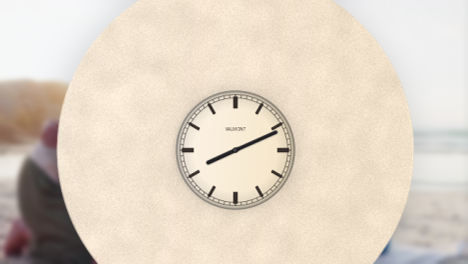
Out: 8h11
